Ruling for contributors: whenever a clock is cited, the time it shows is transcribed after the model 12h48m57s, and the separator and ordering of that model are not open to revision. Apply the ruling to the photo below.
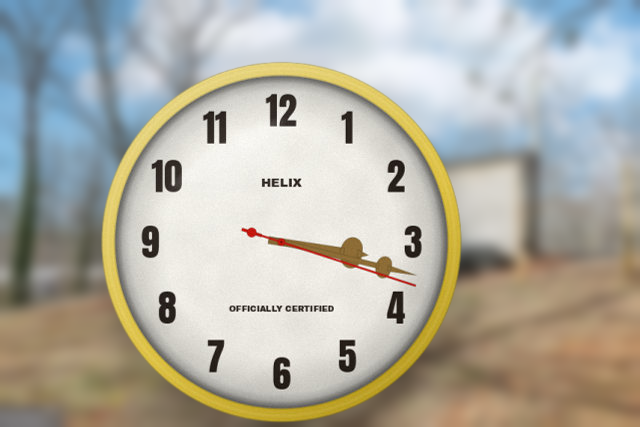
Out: 3h17m18s
